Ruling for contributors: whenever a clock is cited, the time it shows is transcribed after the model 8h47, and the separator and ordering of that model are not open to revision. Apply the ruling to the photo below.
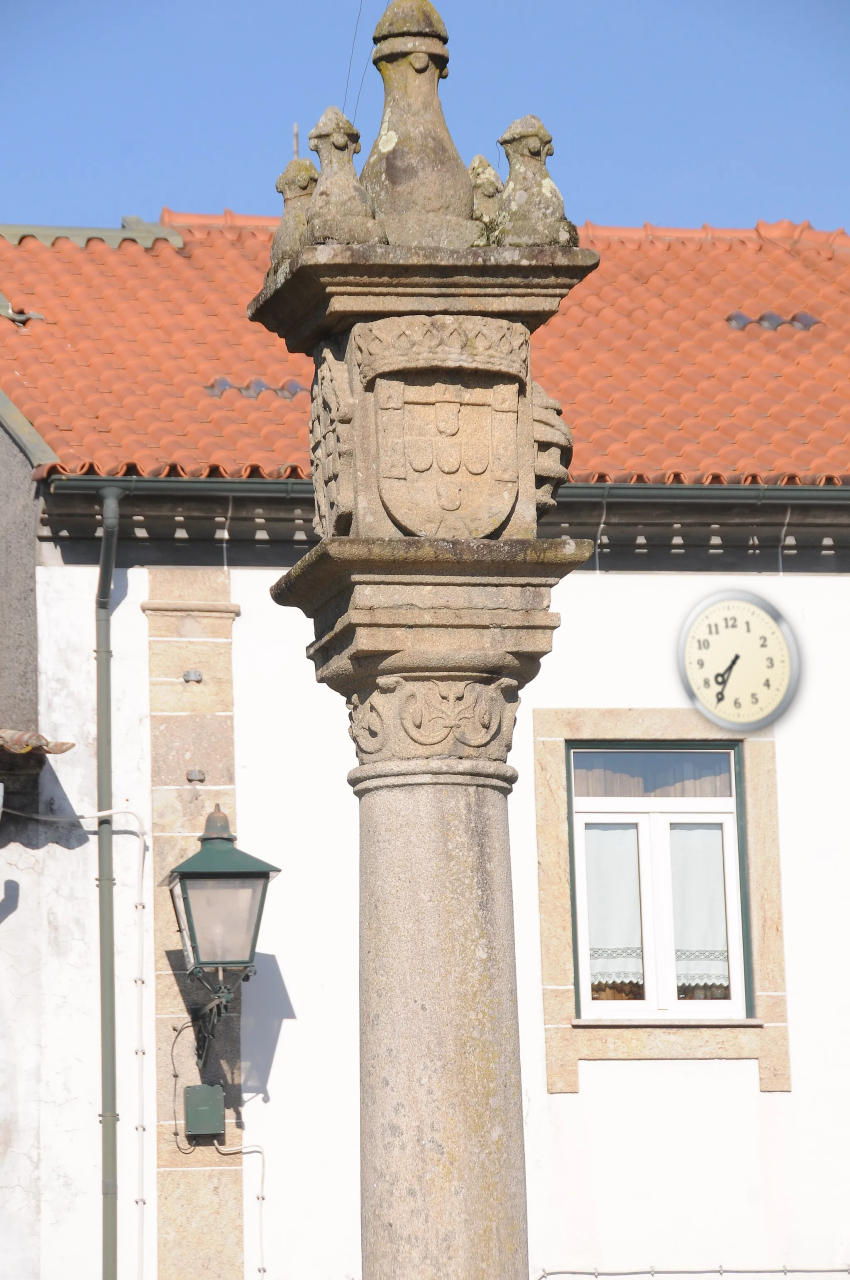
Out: 7h35
